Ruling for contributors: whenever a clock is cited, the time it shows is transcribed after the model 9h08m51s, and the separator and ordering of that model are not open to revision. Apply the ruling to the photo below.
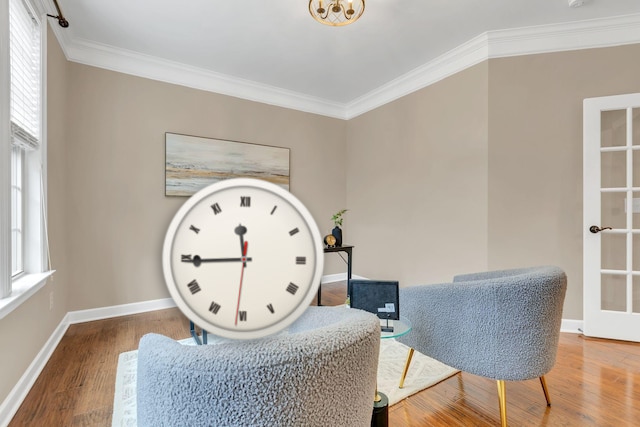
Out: 11h44m31s
